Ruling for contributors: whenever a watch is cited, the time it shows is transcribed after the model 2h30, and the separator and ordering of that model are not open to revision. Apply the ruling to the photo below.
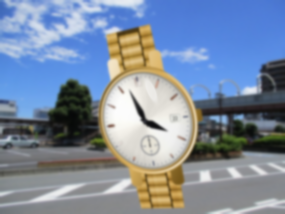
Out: 3h57
